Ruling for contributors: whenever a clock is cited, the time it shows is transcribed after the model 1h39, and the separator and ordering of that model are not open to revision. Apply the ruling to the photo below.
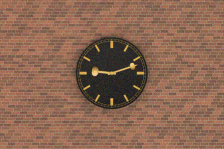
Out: 9h12
